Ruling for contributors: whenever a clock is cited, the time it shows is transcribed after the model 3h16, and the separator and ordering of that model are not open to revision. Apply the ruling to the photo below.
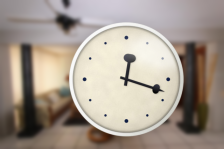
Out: 12h18
